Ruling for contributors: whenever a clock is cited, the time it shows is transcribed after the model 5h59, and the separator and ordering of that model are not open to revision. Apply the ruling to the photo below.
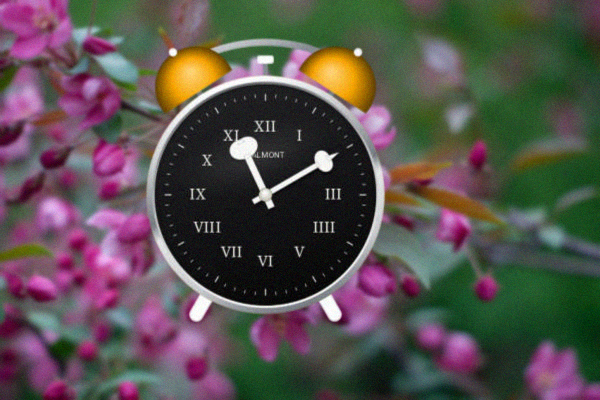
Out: 11h10
